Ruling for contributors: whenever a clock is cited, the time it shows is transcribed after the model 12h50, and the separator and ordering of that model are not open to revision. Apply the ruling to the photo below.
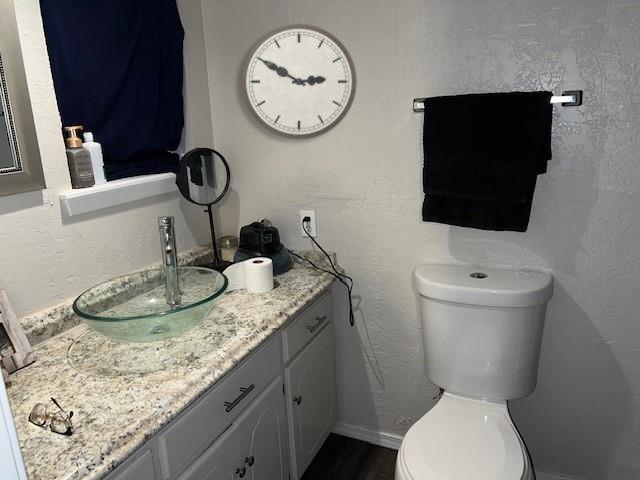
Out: 2h50
